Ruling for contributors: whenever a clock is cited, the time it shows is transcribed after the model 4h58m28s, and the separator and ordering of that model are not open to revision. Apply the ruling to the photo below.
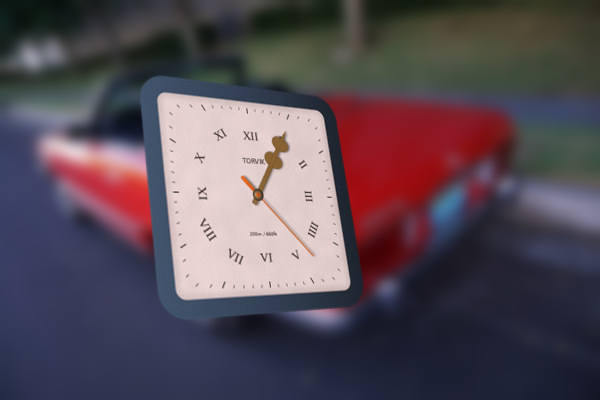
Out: 1h05m23s
